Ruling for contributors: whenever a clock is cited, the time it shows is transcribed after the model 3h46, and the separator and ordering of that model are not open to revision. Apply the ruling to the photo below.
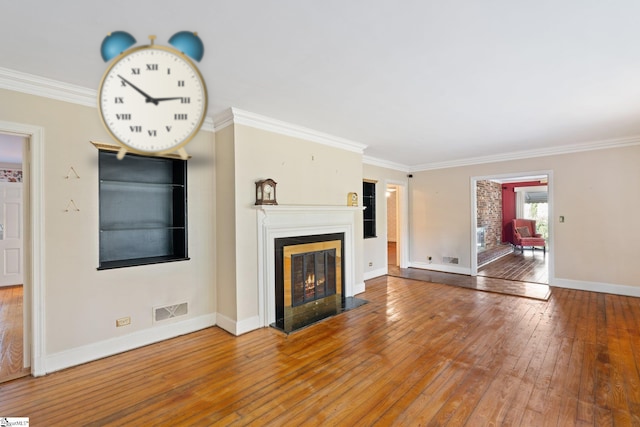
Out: 2h51
